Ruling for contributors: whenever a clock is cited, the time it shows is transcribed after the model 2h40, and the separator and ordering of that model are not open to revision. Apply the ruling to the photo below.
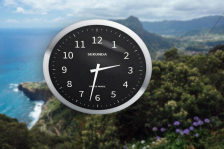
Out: 2h32
